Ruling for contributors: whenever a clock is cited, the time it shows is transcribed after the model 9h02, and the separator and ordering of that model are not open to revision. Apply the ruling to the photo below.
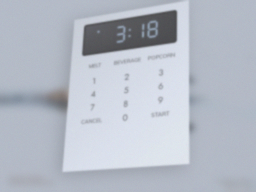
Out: 3h18
